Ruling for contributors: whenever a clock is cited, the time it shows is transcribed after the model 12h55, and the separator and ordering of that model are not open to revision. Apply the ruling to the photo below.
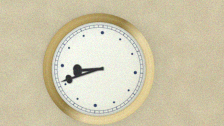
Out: 8h41
